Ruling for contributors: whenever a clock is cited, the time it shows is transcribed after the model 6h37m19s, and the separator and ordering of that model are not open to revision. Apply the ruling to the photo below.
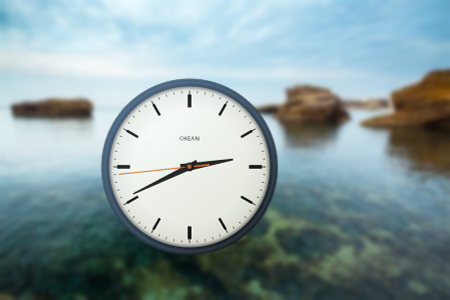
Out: 2h40m44s
